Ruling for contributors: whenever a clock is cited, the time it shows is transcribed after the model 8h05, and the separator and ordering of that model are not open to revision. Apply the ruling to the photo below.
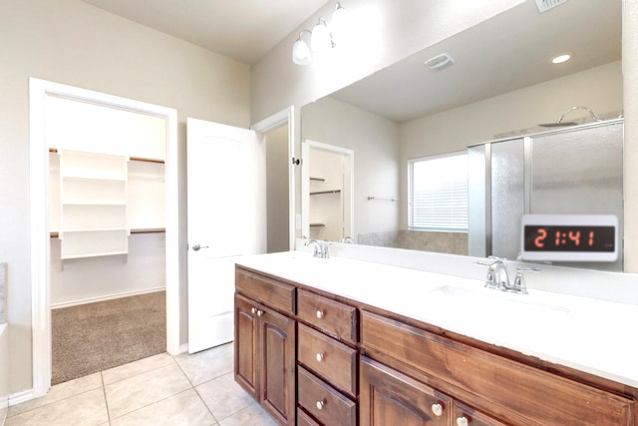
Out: 21h41
